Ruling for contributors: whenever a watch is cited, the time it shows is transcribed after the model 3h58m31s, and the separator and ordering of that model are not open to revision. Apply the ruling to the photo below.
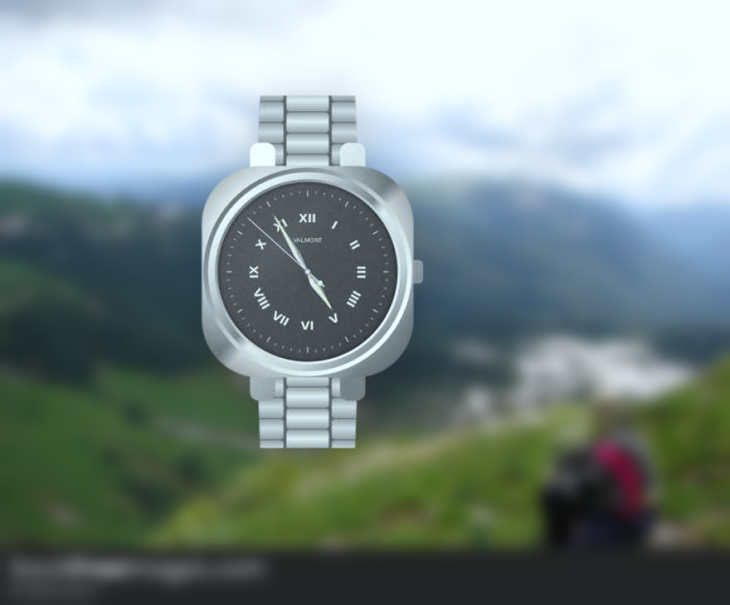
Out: 4h54m52s
